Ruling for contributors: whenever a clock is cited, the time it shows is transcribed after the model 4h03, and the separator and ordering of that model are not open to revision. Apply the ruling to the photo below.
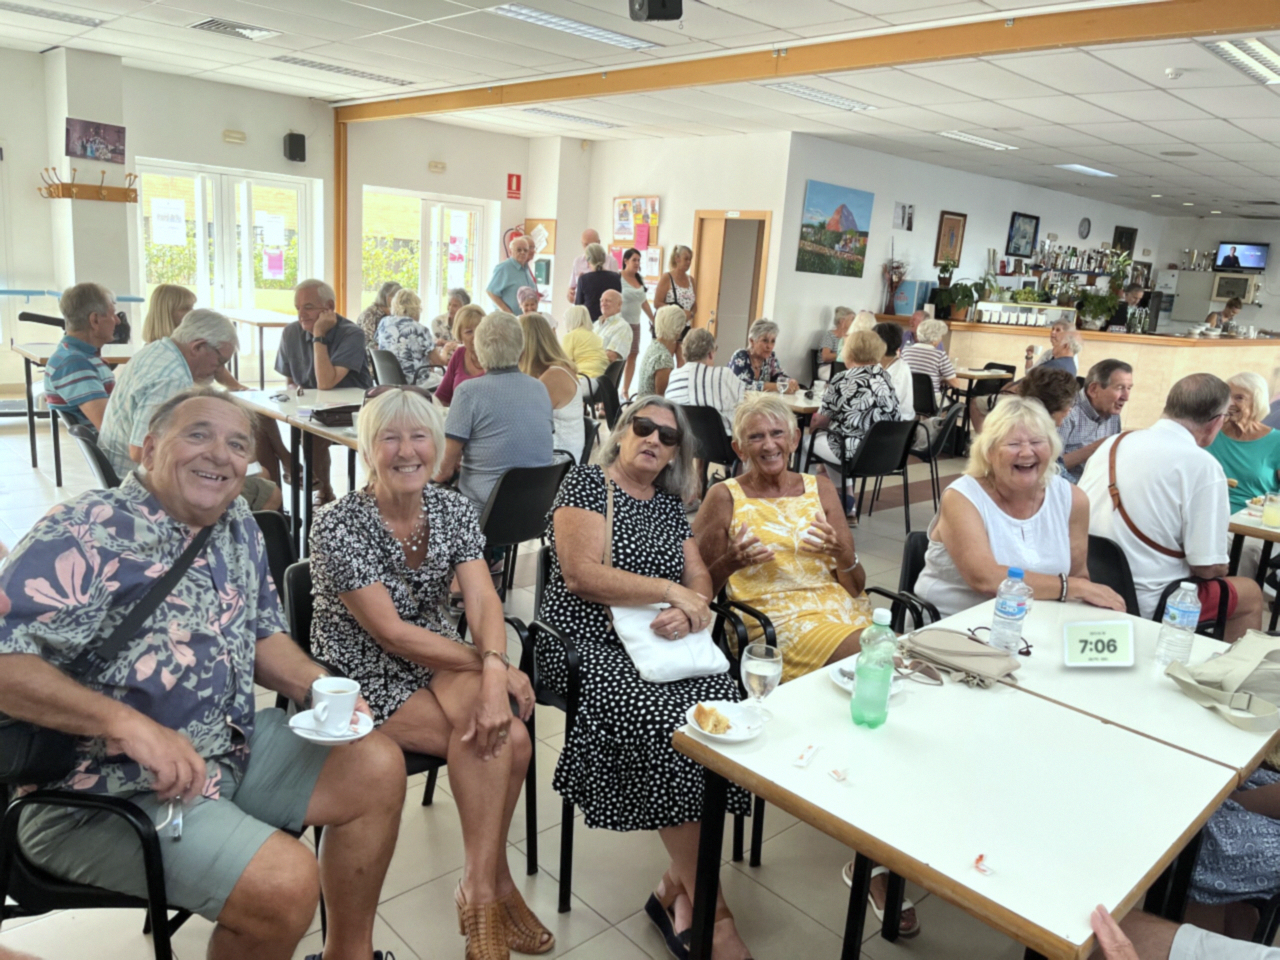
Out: 7h06
